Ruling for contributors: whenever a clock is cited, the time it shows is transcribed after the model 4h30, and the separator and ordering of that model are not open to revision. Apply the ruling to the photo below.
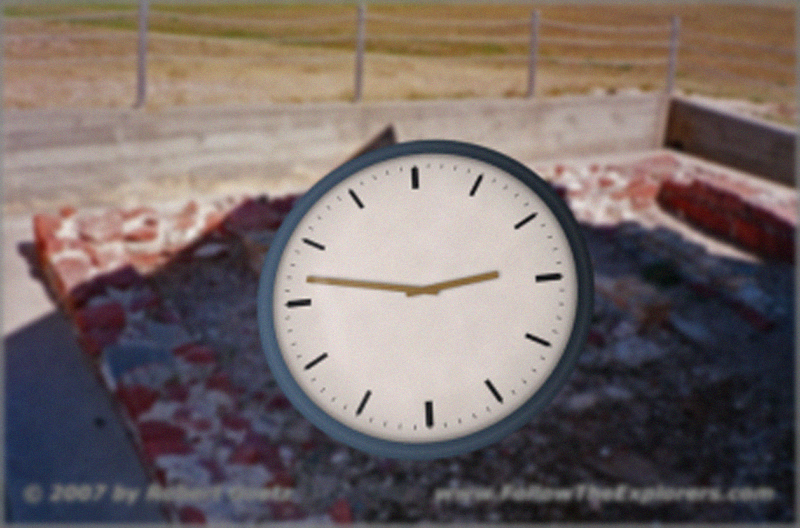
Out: 2h47
